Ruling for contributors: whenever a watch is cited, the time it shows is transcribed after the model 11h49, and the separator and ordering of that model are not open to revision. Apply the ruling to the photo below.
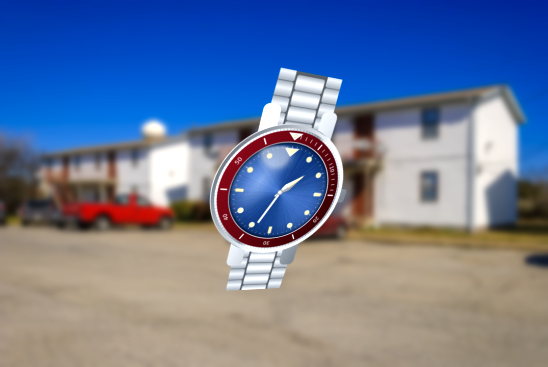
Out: 1h34
